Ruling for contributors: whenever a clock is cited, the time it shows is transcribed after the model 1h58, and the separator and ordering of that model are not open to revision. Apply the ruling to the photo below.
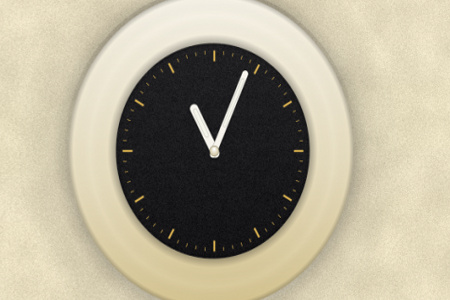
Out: 11h04
